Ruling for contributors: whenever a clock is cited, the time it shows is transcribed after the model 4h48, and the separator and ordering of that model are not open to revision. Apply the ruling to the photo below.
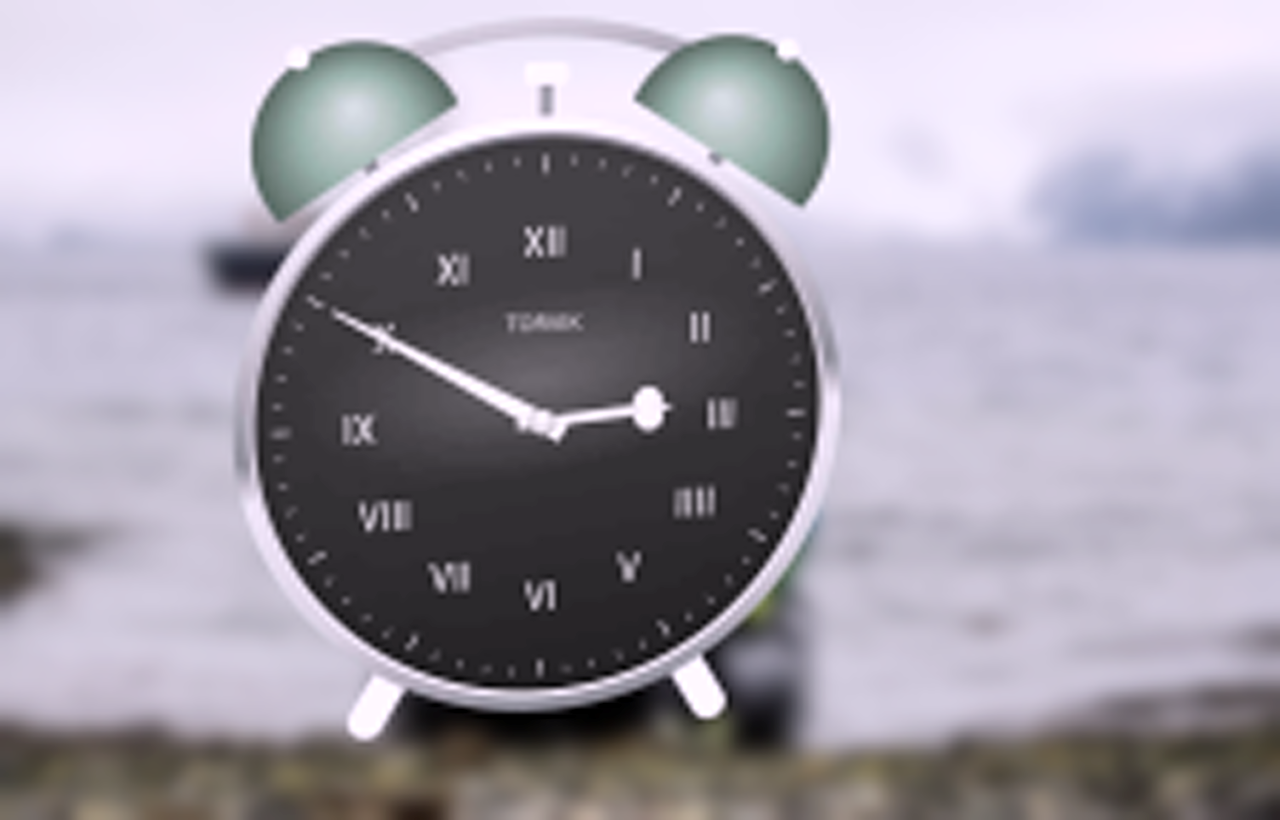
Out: 2h50
